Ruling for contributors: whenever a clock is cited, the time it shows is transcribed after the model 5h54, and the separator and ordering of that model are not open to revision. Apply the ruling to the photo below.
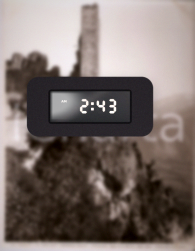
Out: 2h43
